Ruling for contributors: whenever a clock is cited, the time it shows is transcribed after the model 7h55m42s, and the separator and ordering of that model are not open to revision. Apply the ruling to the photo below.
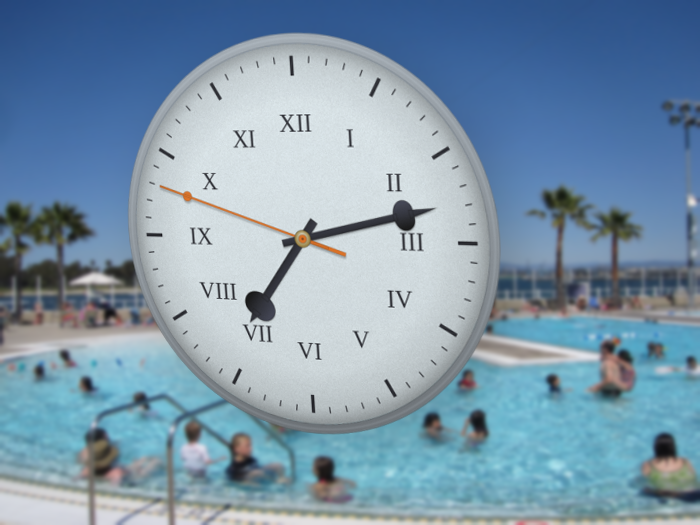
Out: 7h12m48s
